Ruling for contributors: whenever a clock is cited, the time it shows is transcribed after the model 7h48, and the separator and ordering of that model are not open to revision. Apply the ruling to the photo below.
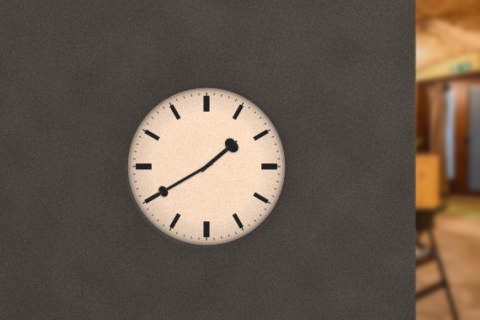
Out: 1h40
